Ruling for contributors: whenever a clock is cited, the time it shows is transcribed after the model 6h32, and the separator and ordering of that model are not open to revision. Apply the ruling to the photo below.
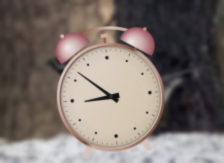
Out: 8h52
